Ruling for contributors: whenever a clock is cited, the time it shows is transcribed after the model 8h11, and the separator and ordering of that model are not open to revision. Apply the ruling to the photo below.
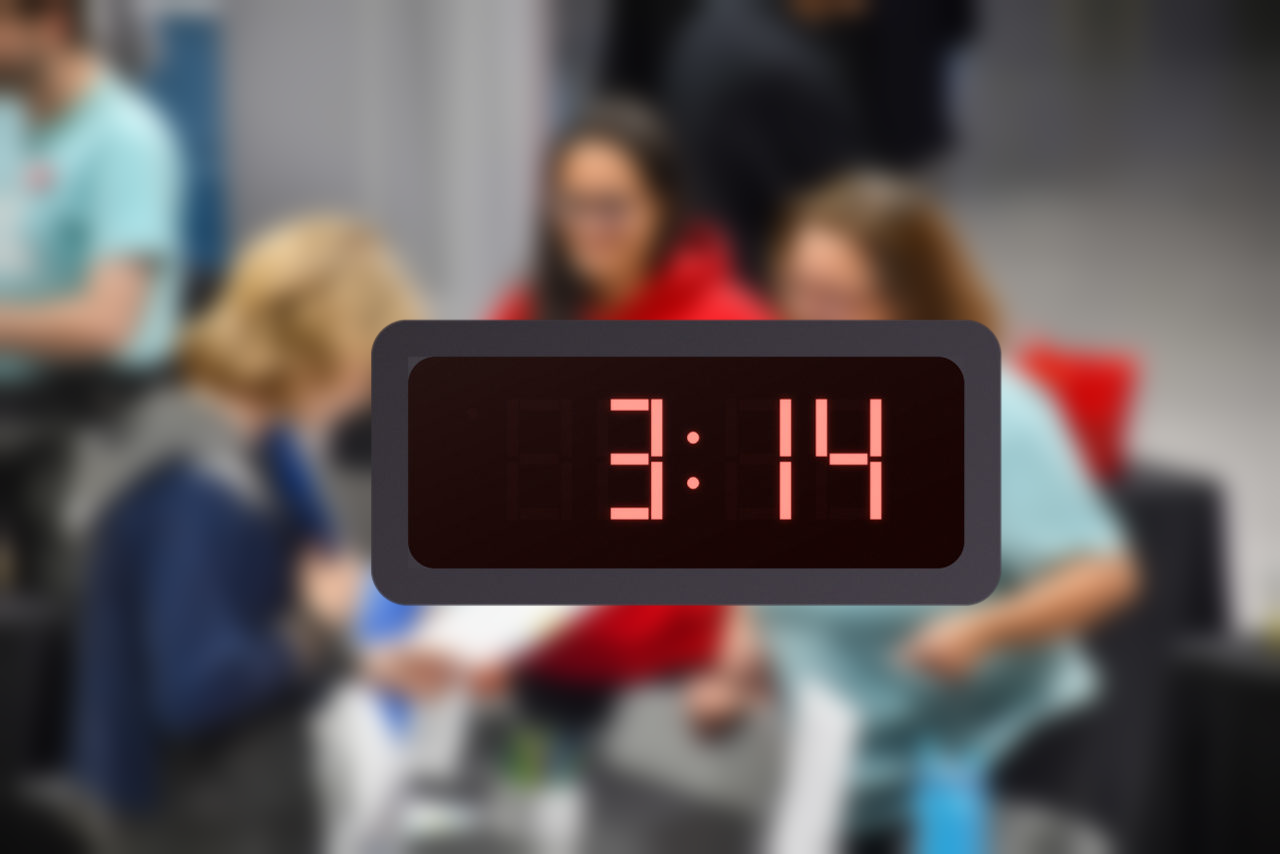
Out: 3h14
